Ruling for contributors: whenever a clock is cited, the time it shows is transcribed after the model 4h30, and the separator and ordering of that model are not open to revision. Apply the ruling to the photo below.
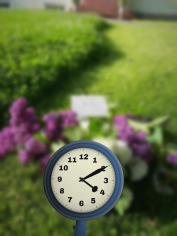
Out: 4h10
